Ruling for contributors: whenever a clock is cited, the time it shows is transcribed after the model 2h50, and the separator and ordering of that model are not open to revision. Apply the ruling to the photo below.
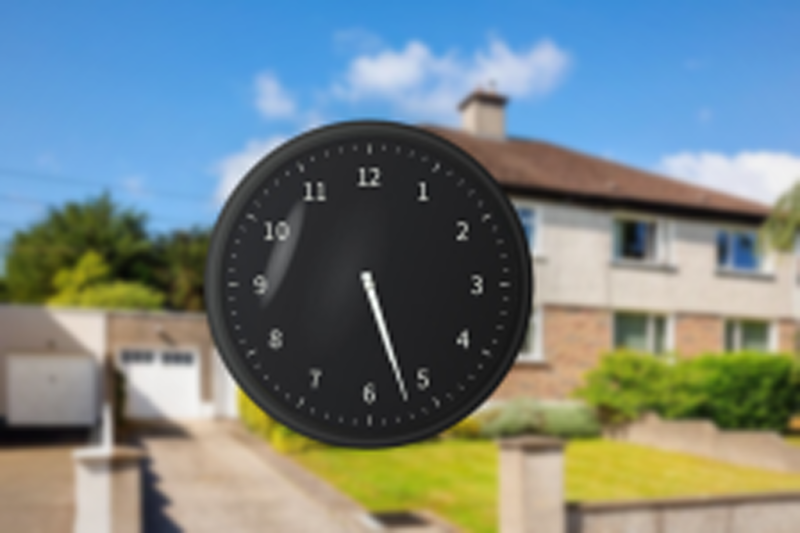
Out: 5h27
